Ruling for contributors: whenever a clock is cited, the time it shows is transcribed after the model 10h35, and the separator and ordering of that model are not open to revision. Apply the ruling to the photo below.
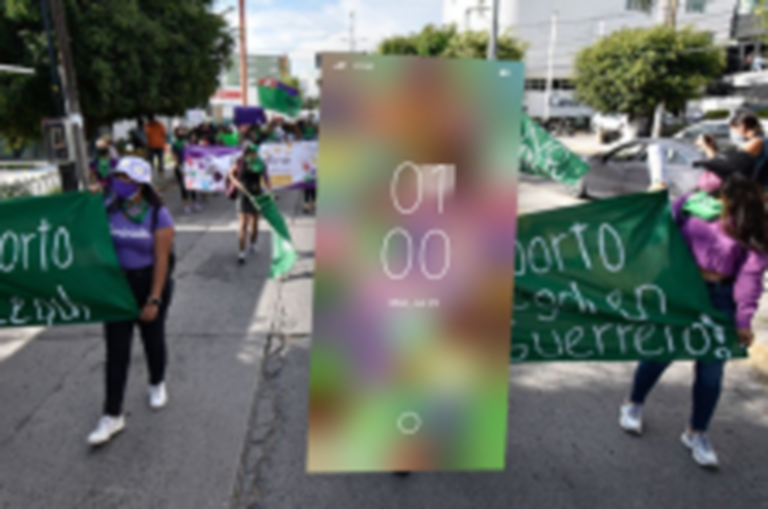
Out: 1h00
